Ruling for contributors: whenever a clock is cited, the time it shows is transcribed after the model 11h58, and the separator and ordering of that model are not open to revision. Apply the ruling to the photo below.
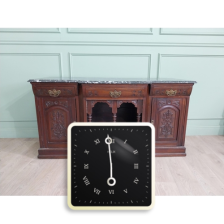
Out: 5h59
